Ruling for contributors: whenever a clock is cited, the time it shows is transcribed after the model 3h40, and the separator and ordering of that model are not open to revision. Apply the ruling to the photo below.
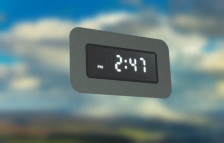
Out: 2h47
